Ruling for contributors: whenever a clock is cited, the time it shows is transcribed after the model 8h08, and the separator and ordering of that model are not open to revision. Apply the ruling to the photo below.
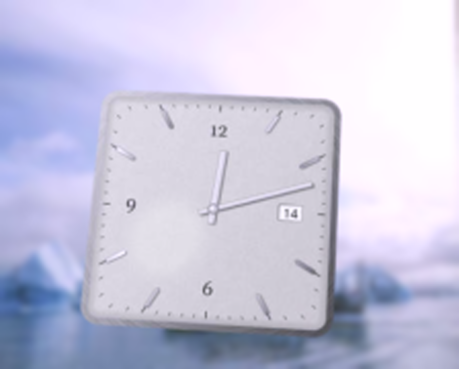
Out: 12h12
